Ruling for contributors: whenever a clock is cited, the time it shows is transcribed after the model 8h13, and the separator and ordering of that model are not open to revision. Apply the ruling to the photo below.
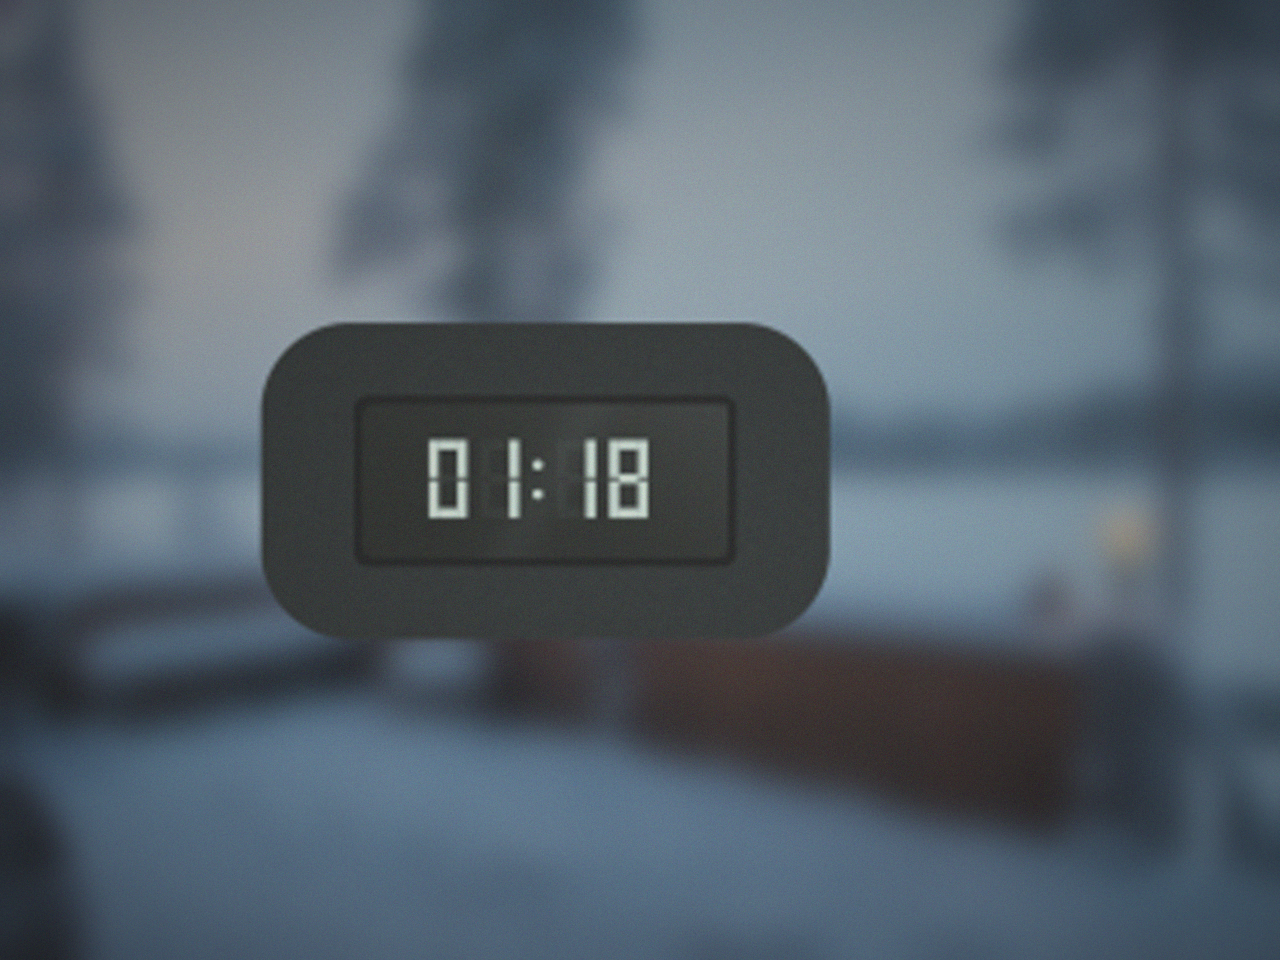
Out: 1h18
